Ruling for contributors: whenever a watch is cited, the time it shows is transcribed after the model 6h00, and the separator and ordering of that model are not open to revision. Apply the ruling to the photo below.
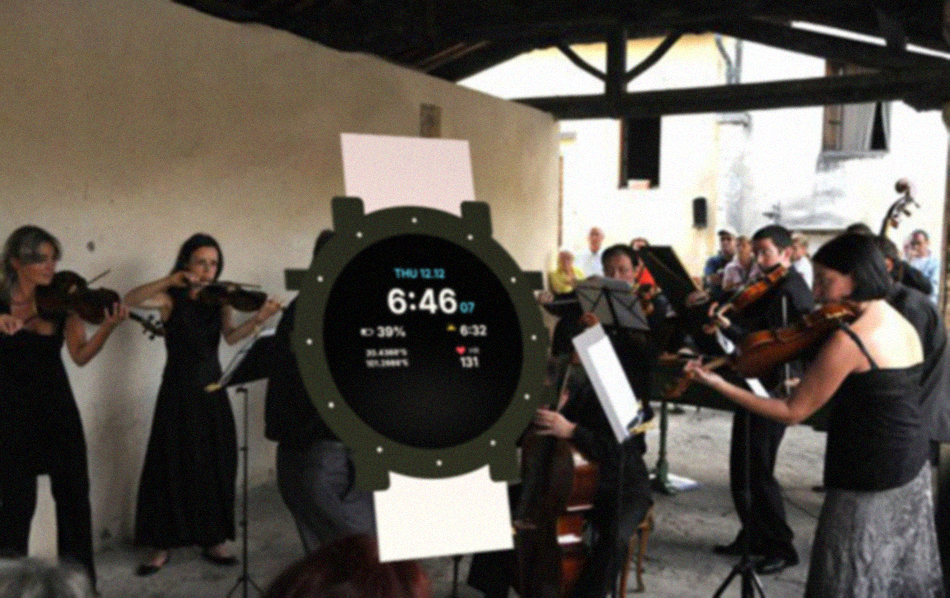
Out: 6h46
